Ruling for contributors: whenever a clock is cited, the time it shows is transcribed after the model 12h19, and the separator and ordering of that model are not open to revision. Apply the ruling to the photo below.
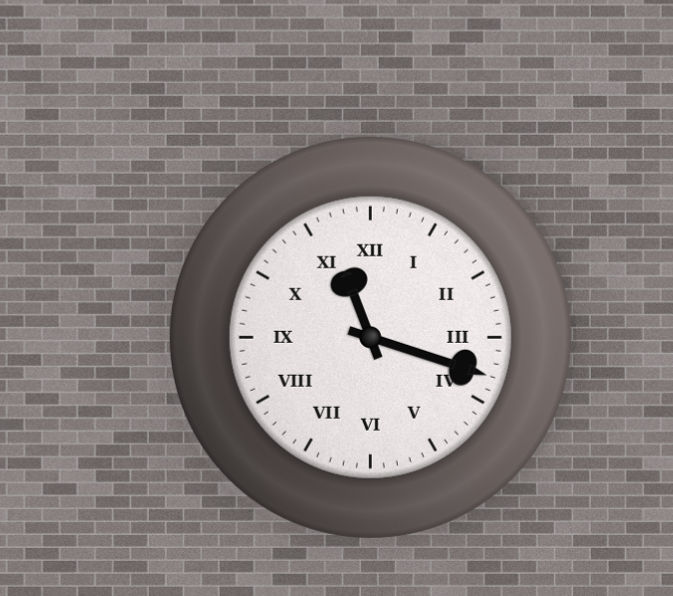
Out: 11h18
